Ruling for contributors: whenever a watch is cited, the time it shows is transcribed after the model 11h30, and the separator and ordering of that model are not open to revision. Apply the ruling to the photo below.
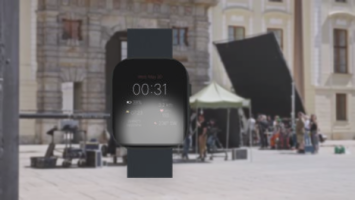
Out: 0h31
